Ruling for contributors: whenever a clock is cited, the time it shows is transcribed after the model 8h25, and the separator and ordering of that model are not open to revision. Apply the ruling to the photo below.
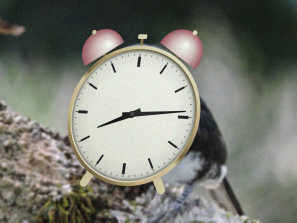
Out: 8h14
